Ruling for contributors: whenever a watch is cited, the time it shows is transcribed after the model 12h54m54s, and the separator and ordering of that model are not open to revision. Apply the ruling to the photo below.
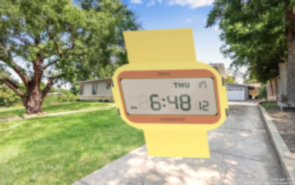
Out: 6h48m12s
